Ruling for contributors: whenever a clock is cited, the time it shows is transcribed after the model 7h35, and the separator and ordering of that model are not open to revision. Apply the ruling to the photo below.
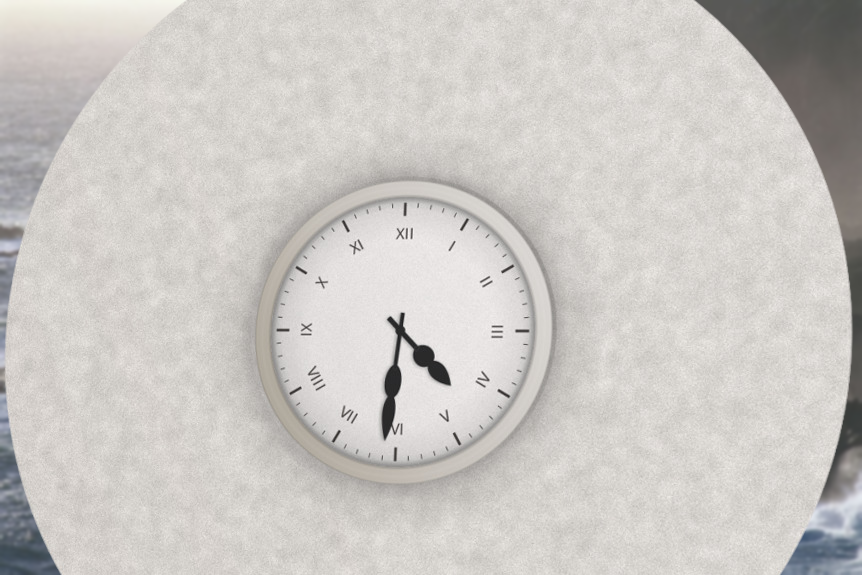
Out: 4h31
